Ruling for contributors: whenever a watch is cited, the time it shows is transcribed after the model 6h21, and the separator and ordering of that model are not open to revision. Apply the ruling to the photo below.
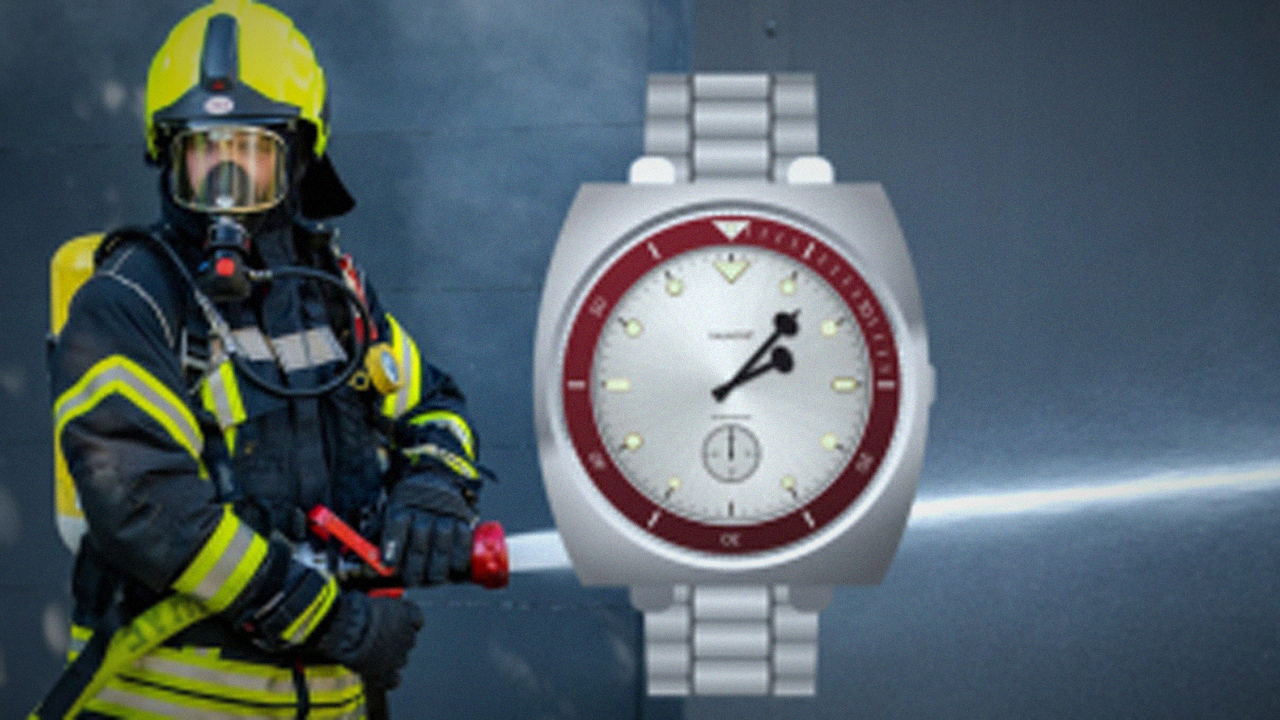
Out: 2h07
